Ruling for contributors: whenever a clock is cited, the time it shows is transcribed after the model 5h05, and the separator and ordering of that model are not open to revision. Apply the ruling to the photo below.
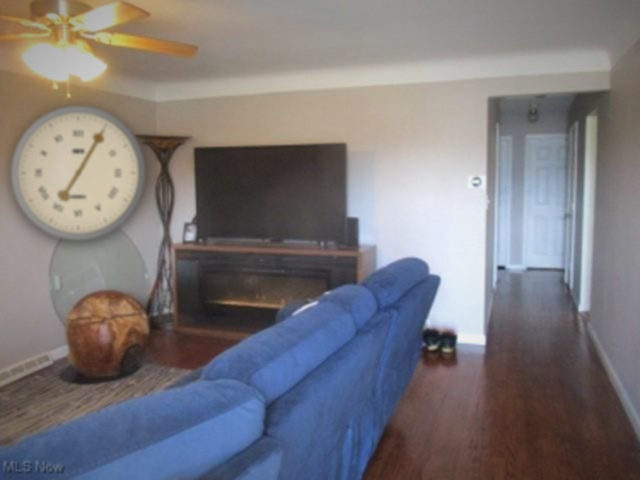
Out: 7h05
